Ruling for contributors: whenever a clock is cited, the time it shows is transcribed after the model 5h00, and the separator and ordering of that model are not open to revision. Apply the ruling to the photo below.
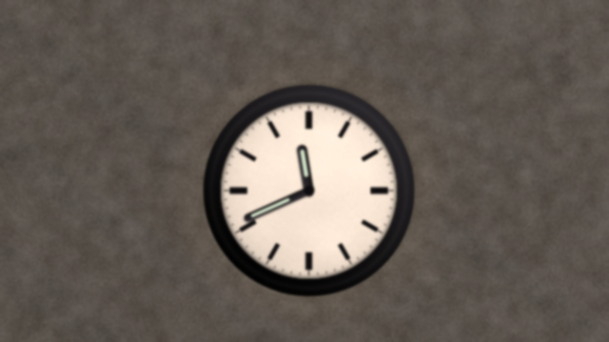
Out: 11h41
